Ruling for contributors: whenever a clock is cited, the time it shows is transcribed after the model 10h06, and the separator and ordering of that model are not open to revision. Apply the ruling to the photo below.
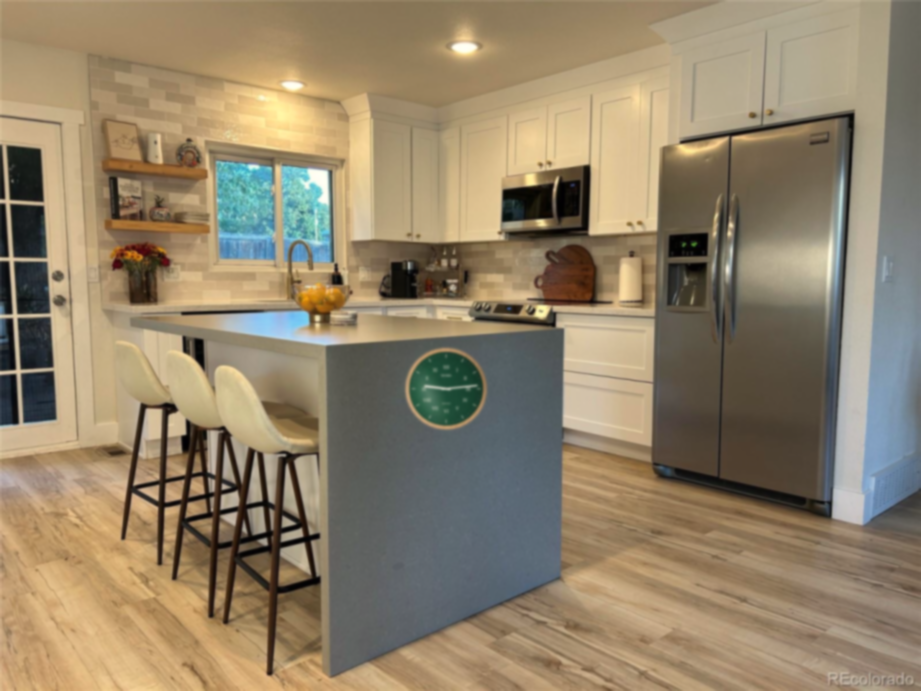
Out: 9h14
